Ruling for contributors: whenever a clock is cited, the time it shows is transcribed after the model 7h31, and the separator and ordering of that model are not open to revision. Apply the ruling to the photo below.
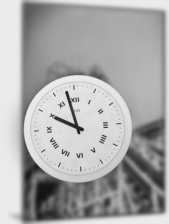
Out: 9h58
